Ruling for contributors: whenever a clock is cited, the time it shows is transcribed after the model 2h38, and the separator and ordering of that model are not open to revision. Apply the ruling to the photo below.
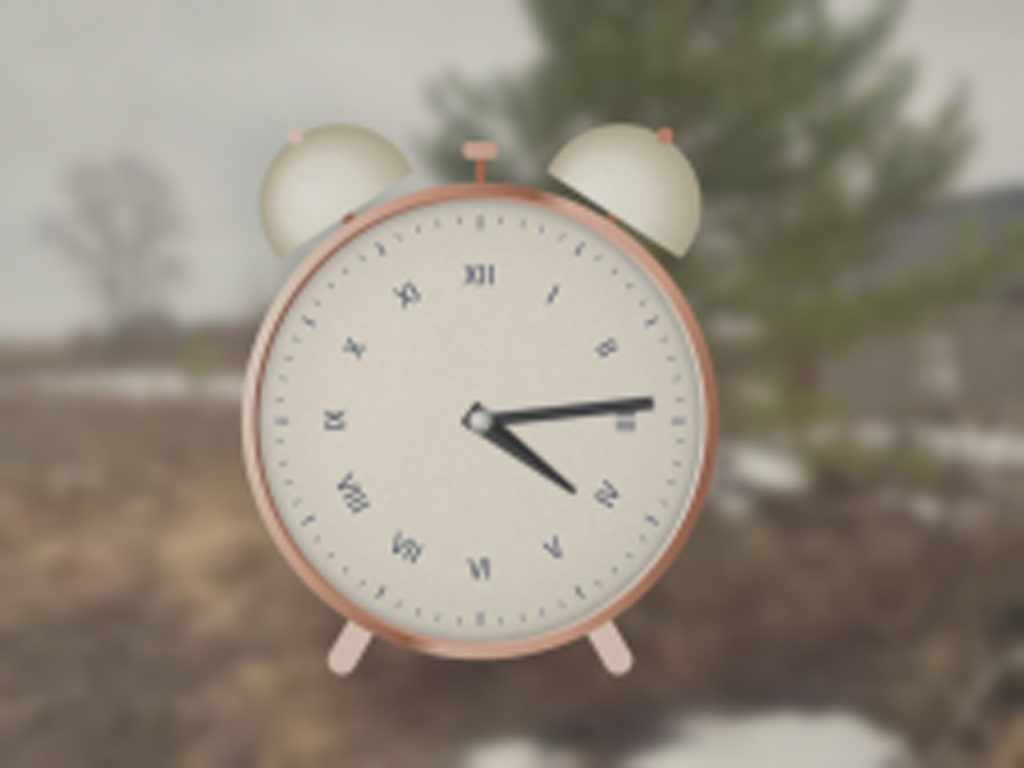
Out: 4h14
